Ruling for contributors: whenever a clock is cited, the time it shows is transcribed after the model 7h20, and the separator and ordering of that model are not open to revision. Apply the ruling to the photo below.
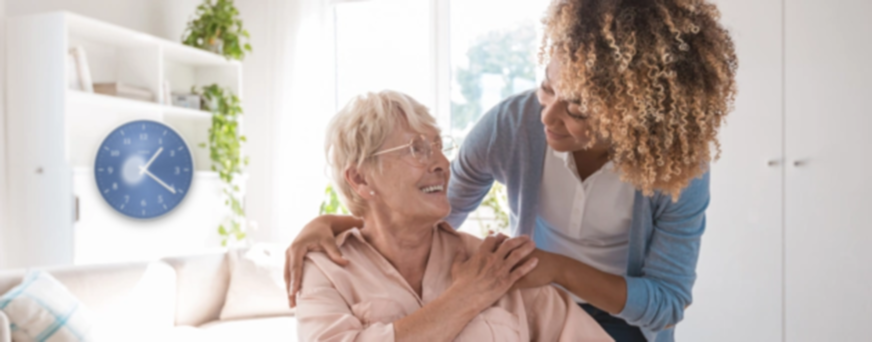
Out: 1h21
